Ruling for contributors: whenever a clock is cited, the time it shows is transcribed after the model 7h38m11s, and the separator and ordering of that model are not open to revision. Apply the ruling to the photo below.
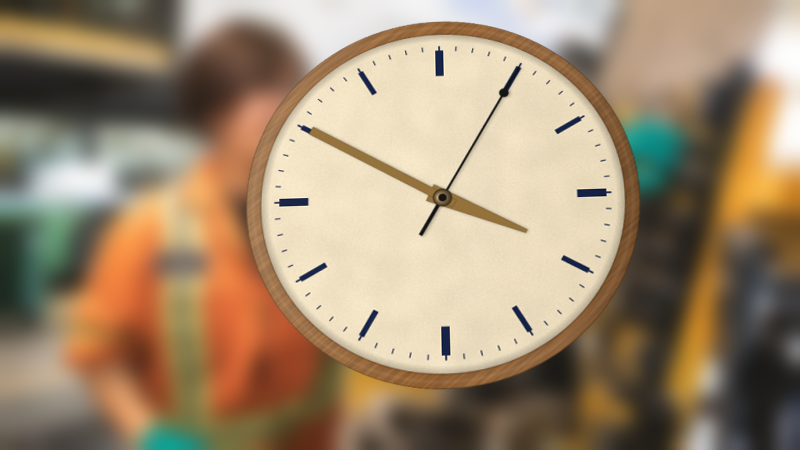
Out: 3h50m05s
